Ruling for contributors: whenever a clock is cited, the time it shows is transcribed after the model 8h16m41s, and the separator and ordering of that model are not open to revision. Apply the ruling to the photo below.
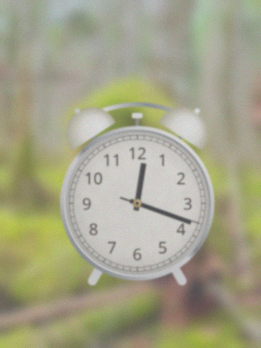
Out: 12h18m18s
